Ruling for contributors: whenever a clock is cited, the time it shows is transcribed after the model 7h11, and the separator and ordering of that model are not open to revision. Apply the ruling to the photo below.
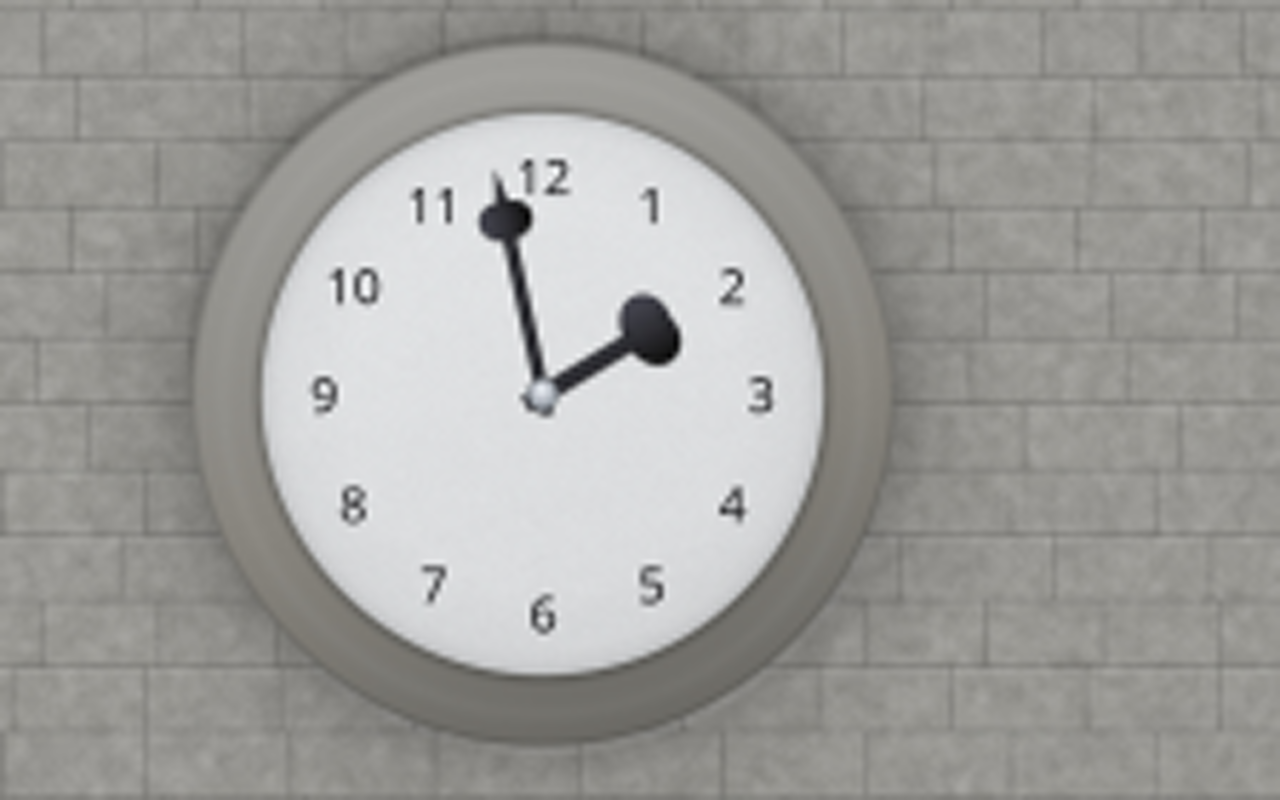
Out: 1h58
